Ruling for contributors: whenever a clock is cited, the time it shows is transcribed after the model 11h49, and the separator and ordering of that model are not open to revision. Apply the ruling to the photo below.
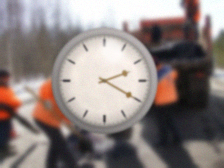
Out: 2h20
